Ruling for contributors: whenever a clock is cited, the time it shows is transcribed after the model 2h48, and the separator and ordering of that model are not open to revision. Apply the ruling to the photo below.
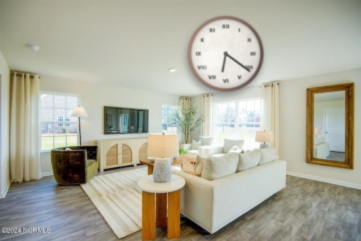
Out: 6h21
